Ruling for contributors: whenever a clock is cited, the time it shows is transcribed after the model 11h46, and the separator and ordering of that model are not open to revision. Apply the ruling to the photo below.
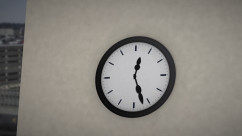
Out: 12h27
